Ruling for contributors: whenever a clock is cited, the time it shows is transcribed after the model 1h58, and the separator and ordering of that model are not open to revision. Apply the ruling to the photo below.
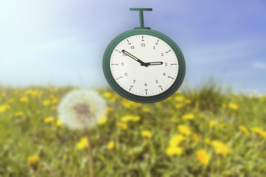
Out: 2h51
